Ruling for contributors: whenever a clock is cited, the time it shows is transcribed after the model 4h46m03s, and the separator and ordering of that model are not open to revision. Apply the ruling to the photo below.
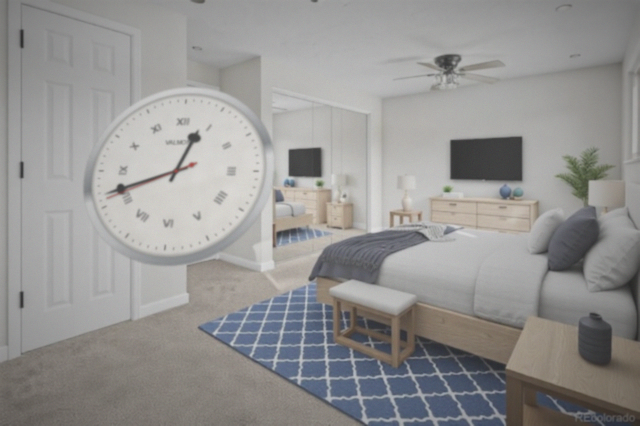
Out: 12h41m41s
